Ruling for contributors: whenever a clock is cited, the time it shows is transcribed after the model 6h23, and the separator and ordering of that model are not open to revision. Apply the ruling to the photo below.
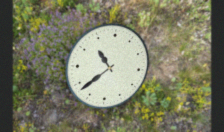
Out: 10h38
